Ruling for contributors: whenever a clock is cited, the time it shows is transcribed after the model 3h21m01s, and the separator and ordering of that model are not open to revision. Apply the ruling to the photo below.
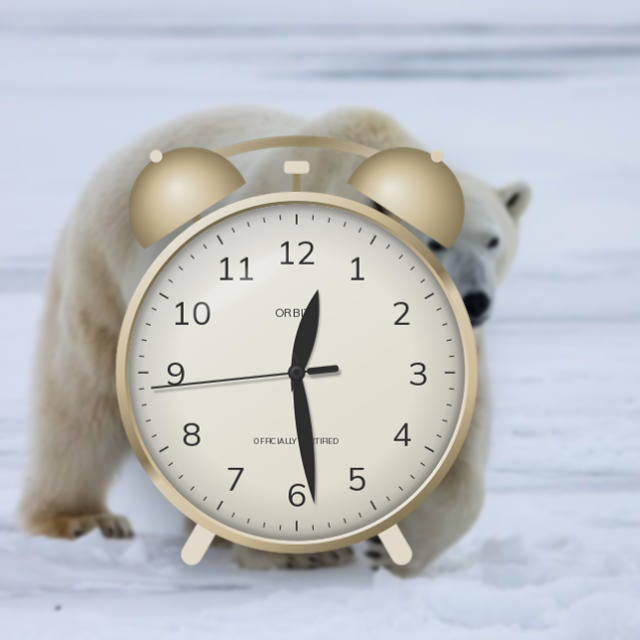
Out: 12h28m44s
